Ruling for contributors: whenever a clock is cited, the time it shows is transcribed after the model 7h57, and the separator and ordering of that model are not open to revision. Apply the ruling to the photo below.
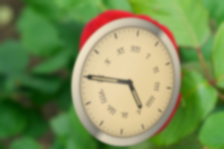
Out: 4h45
